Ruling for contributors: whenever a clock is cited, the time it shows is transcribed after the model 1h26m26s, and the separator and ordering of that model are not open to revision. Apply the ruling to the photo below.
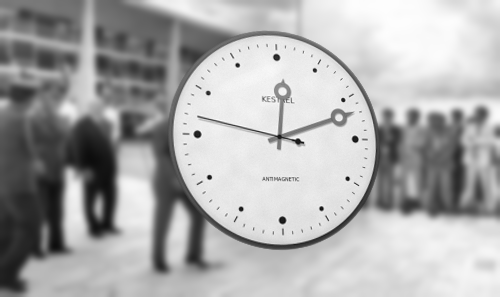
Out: 12h11m47s
